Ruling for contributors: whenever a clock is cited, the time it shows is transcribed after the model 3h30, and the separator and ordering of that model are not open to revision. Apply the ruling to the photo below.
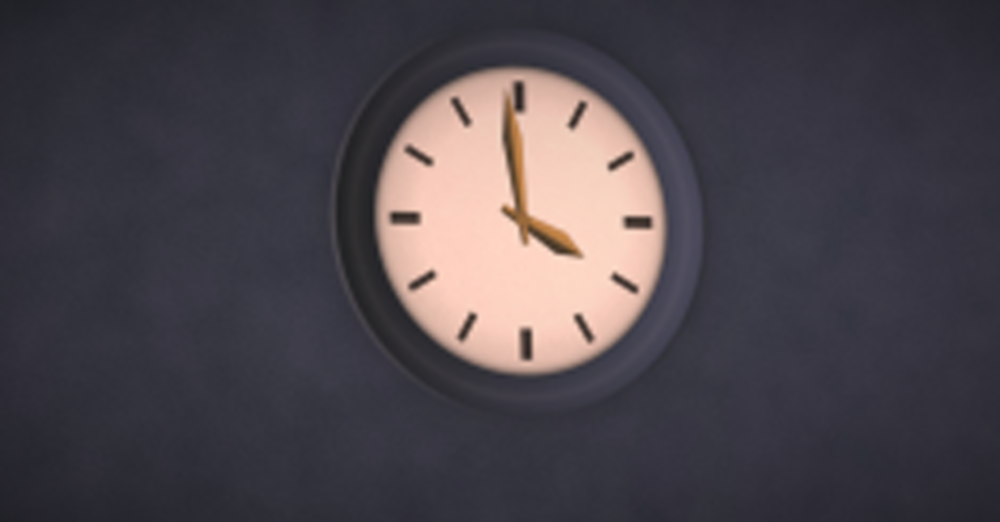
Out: 3h59
